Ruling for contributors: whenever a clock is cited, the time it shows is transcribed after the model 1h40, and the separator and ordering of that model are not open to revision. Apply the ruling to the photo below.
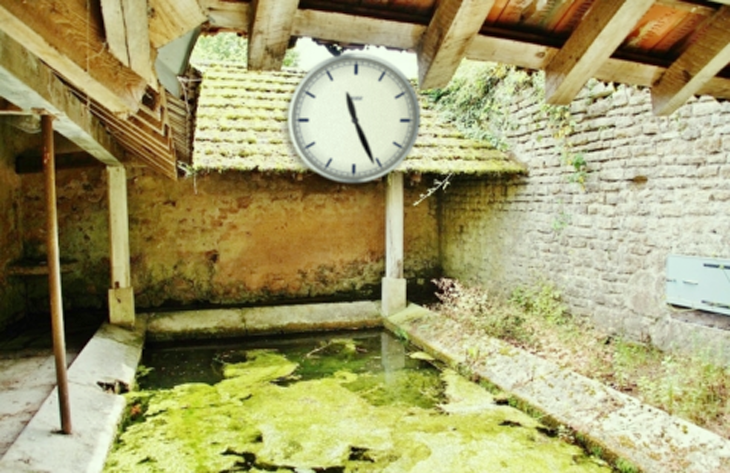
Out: 11h26
